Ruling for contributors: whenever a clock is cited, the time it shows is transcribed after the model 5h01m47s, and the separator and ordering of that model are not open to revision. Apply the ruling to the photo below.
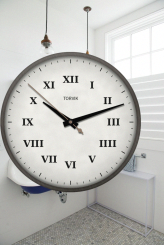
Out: 10h11m52s
